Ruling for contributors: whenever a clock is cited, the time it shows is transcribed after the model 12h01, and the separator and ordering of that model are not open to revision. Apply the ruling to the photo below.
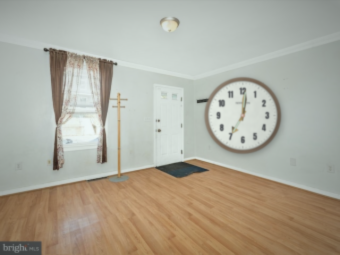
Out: 7h01
